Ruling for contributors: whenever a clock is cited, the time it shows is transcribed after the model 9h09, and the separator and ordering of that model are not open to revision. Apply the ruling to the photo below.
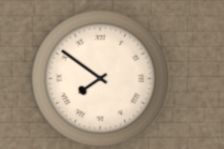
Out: 7h51
